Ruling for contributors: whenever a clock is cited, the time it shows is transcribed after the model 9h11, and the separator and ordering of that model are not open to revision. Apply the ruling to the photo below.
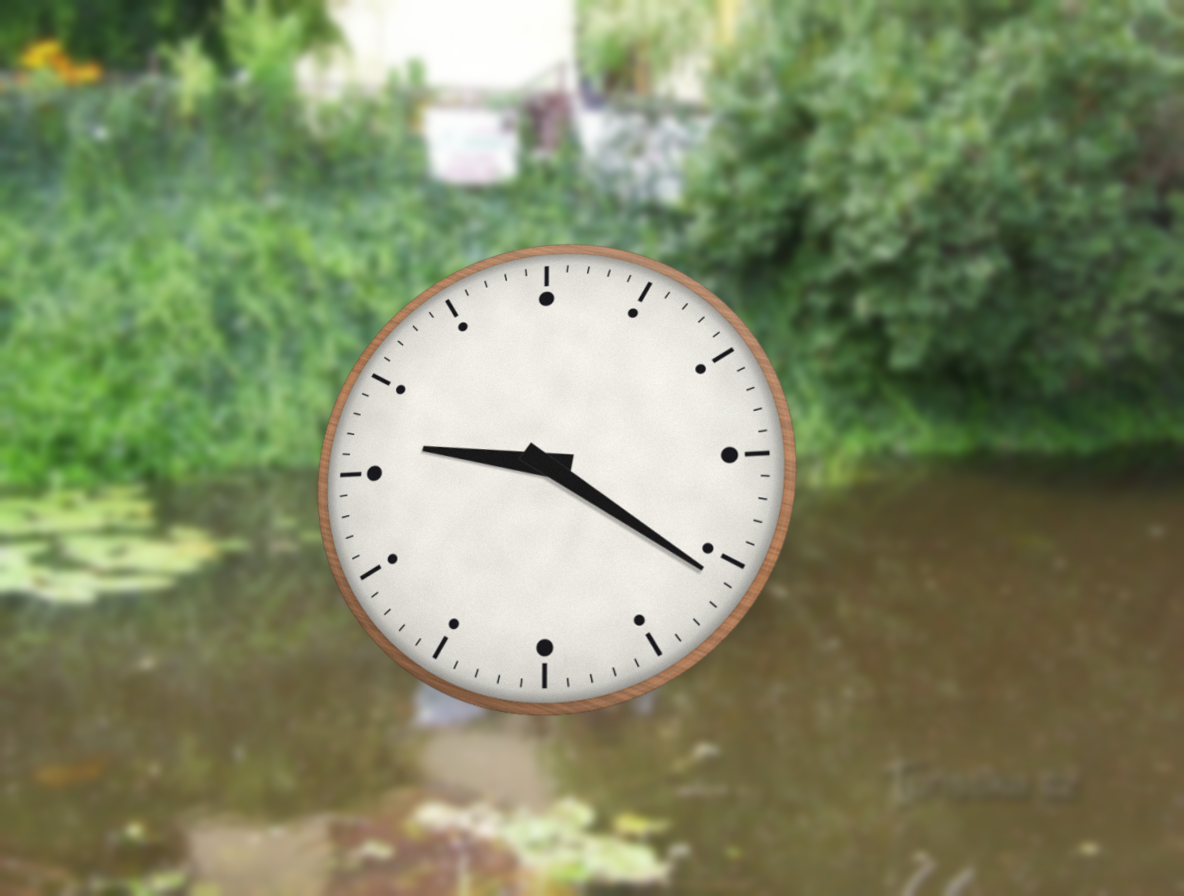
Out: 9h21
